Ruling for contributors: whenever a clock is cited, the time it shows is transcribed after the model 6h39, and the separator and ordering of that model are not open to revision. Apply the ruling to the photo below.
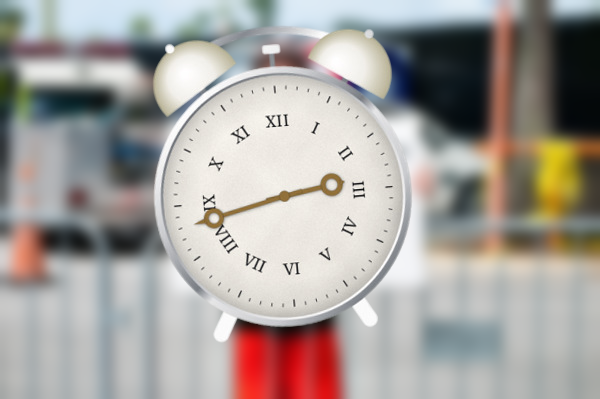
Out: 2h43
